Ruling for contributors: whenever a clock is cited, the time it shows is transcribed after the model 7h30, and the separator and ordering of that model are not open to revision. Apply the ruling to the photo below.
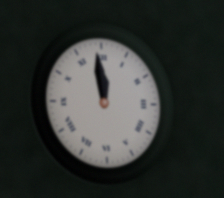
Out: 11h59
